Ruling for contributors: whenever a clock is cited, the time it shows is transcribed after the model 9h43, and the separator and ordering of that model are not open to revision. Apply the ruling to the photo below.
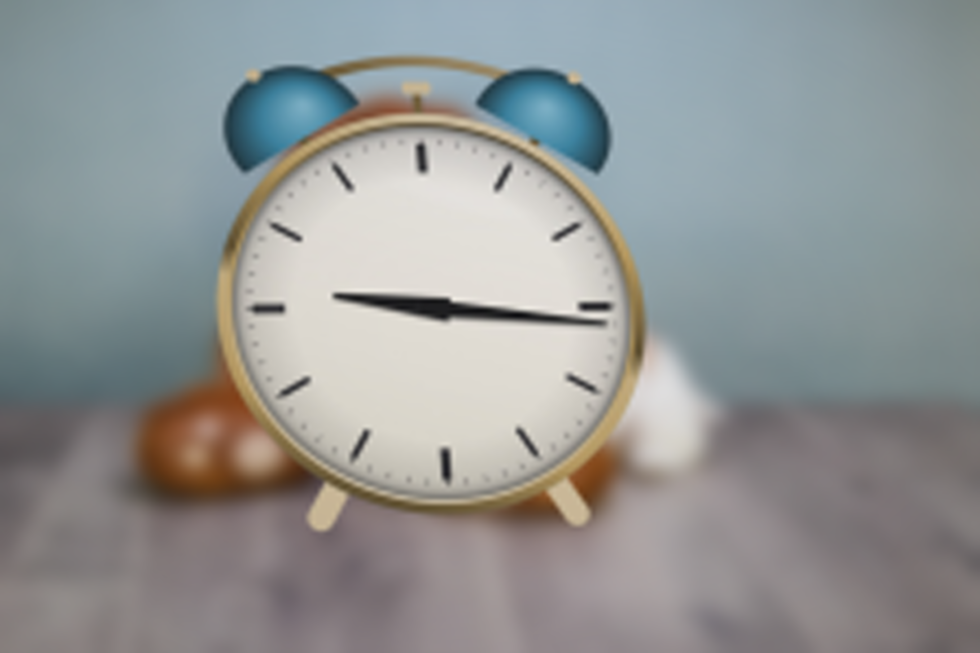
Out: 9h16
